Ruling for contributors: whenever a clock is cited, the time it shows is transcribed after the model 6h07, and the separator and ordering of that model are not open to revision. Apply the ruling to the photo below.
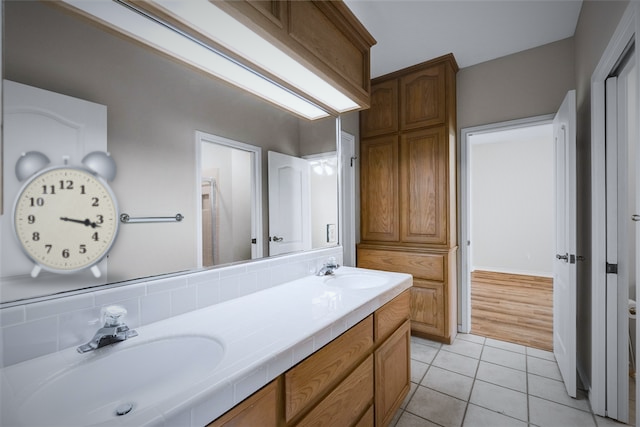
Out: 3h17
